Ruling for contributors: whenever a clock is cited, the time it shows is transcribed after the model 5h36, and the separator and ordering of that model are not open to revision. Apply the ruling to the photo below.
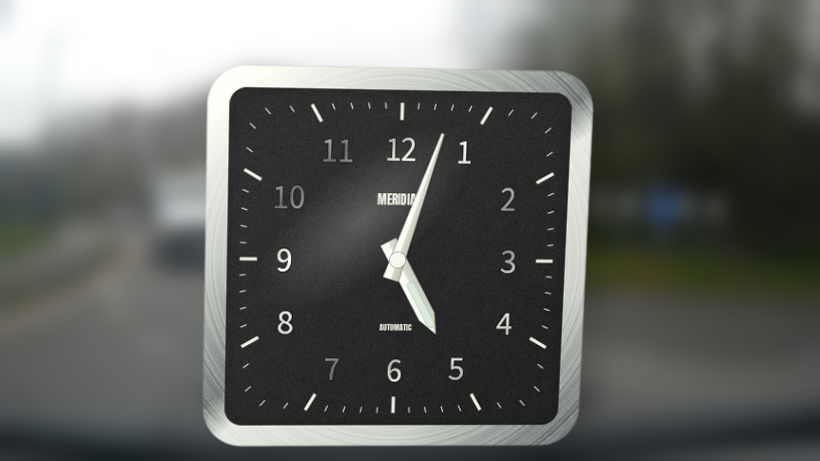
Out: 5h03
